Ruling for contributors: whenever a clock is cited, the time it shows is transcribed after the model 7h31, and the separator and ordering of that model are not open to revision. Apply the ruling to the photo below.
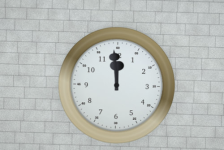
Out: 11h59
